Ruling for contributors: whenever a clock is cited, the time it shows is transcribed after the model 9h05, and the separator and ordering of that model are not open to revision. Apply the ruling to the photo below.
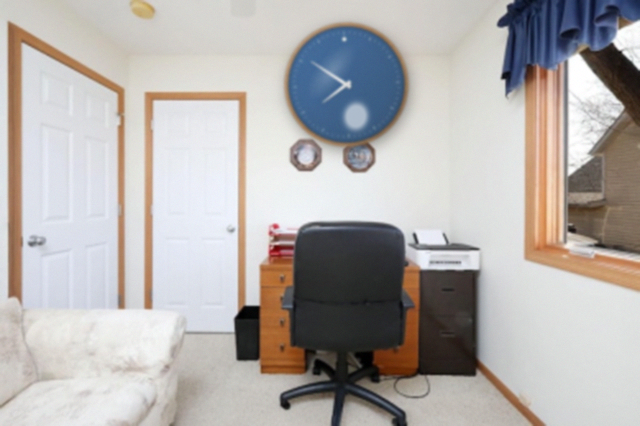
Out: 7h51
